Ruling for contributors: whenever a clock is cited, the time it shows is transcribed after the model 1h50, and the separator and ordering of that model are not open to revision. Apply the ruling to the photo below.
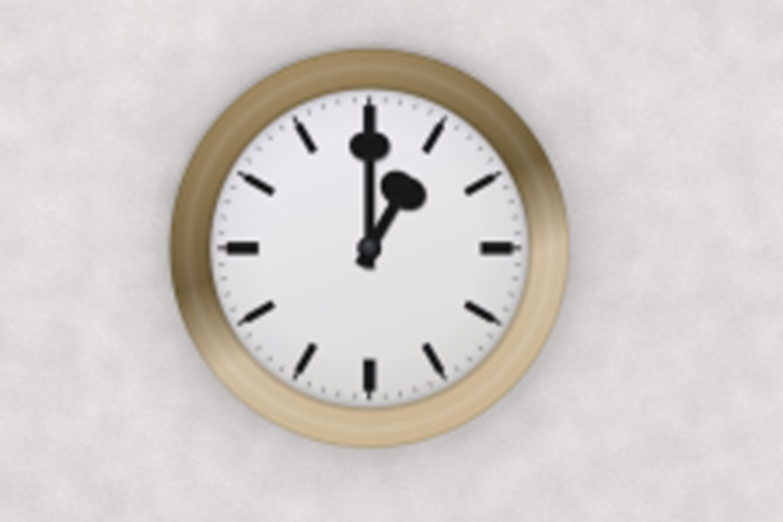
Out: 1h00
